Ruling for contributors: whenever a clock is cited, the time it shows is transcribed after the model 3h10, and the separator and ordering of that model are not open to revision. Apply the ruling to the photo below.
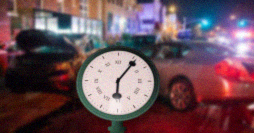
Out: 6h06
